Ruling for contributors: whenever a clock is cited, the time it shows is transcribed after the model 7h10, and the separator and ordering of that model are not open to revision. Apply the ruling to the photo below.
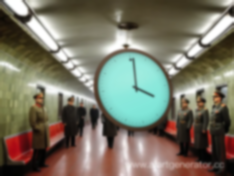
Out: 4h01
